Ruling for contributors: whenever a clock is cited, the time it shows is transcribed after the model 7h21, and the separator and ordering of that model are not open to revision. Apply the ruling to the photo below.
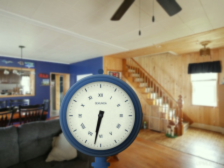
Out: 6h32
